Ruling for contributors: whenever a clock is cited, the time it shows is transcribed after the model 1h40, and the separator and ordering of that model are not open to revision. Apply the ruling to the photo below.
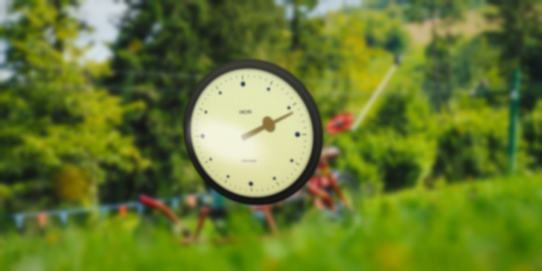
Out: 2h11
